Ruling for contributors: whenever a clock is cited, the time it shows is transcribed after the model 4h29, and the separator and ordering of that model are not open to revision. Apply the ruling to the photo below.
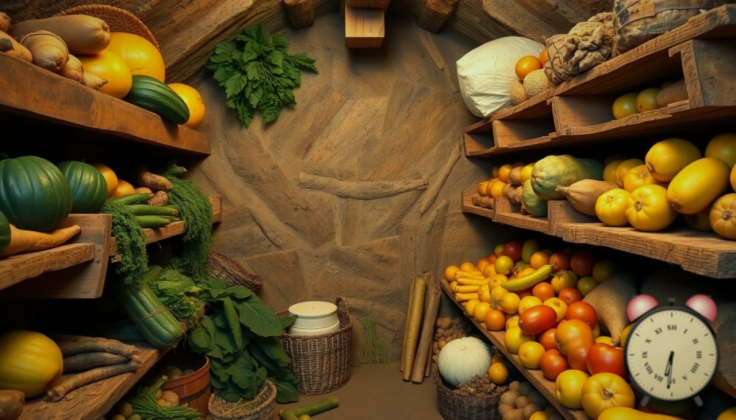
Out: 6h31
